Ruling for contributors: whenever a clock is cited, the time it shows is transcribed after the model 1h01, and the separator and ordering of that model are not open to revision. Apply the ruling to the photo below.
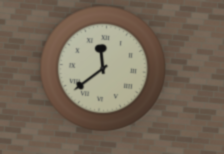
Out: 11h38
